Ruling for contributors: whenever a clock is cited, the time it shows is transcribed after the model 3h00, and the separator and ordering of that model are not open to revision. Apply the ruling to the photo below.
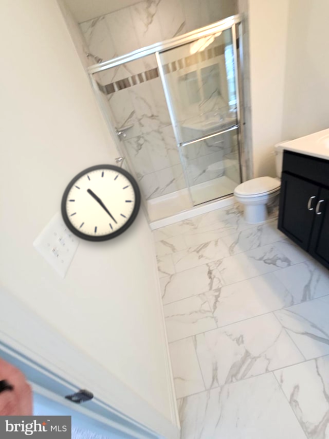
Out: 10h23
